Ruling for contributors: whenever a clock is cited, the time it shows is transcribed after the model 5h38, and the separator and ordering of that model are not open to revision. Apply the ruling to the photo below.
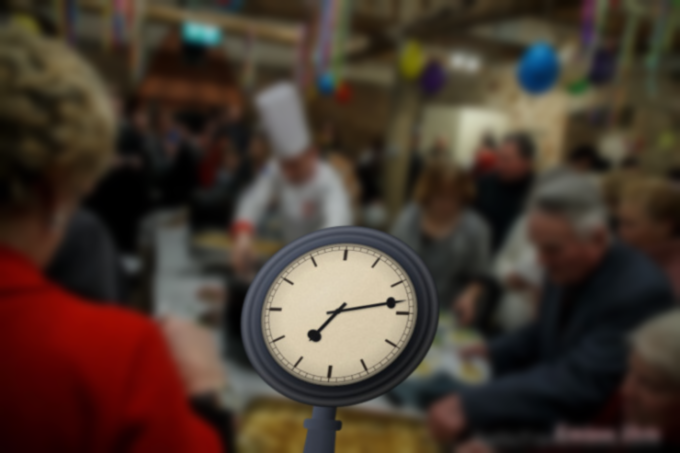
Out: 7h13
